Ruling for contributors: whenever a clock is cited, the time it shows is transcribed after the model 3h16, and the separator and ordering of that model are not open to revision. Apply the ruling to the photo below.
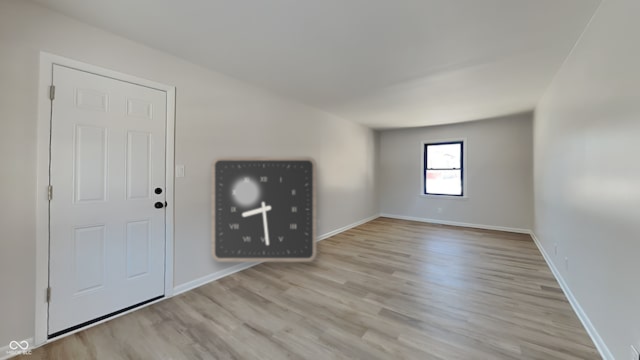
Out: 8h29
